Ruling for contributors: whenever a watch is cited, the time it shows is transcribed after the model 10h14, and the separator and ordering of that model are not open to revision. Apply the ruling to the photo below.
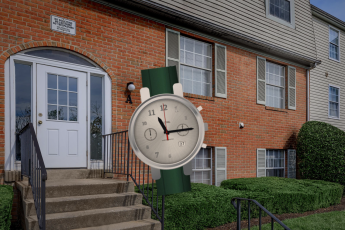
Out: 11h15
